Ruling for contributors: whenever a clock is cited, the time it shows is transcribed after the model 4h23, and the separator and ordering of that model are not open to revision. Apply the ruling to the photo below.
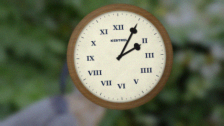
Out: 2h05
